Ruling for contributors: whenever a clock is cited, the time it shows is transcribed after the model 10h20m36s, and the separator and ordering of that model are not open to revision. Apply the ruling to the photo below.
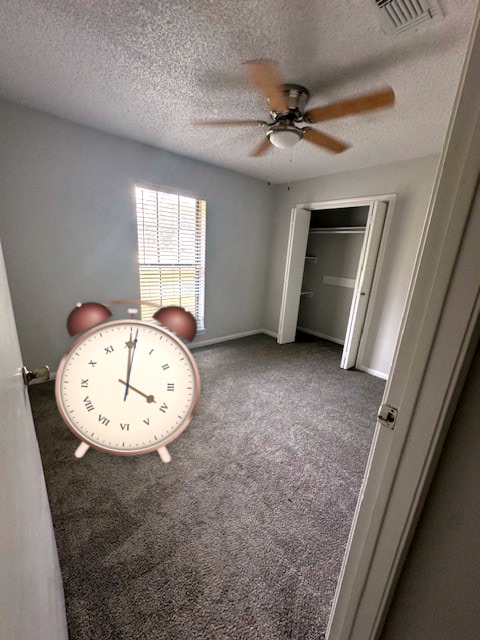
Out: 4h00m01s
